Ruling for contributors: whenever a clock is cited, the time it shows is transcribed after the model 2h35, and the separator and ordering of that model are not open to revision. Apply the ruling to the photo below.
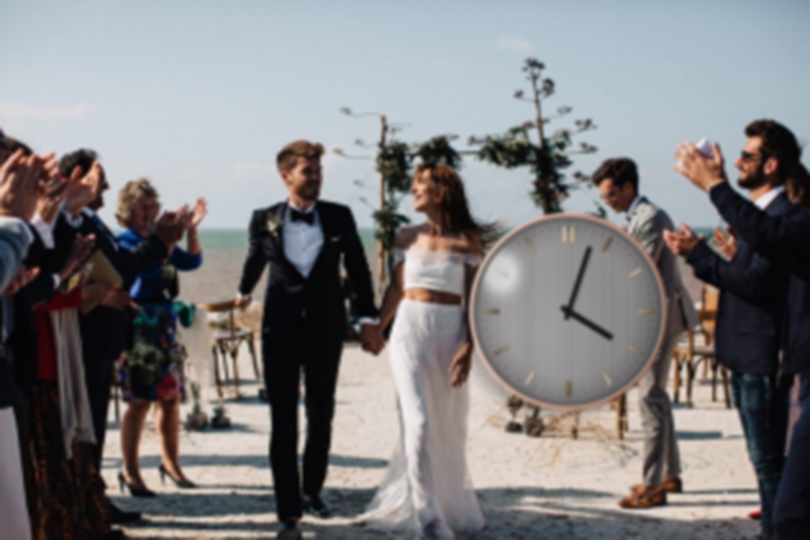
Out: 4h03
